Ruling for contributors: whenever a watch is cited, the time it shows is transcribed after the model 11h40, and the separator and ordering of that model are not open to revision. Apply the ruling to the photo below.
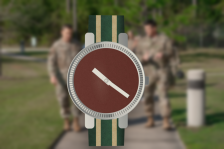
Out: 10h21
